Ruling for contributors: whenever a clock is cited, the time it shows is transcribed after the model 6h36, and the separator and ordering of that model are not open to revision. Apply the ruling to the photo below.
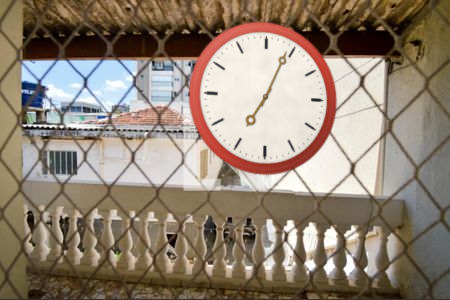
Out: 7h04
